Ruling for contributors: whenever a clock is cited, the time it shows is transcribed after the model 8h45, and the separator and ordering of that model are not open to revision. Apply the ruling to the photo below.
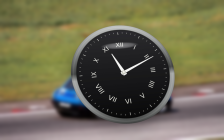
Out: 11h11
